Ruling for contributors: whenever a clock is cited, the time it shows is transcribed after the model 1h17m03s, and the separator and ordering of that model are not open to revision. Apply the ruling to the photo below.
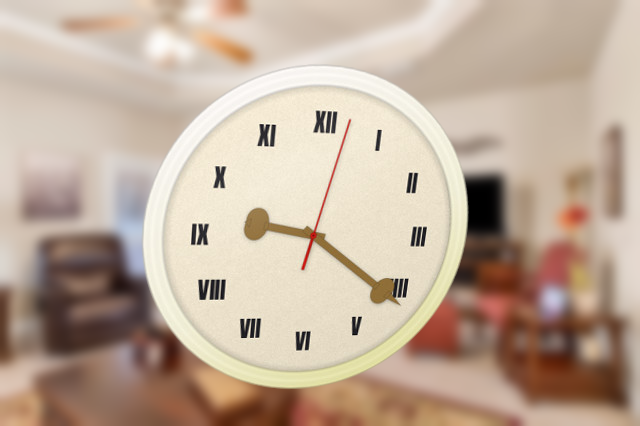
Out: 9h21m02s
